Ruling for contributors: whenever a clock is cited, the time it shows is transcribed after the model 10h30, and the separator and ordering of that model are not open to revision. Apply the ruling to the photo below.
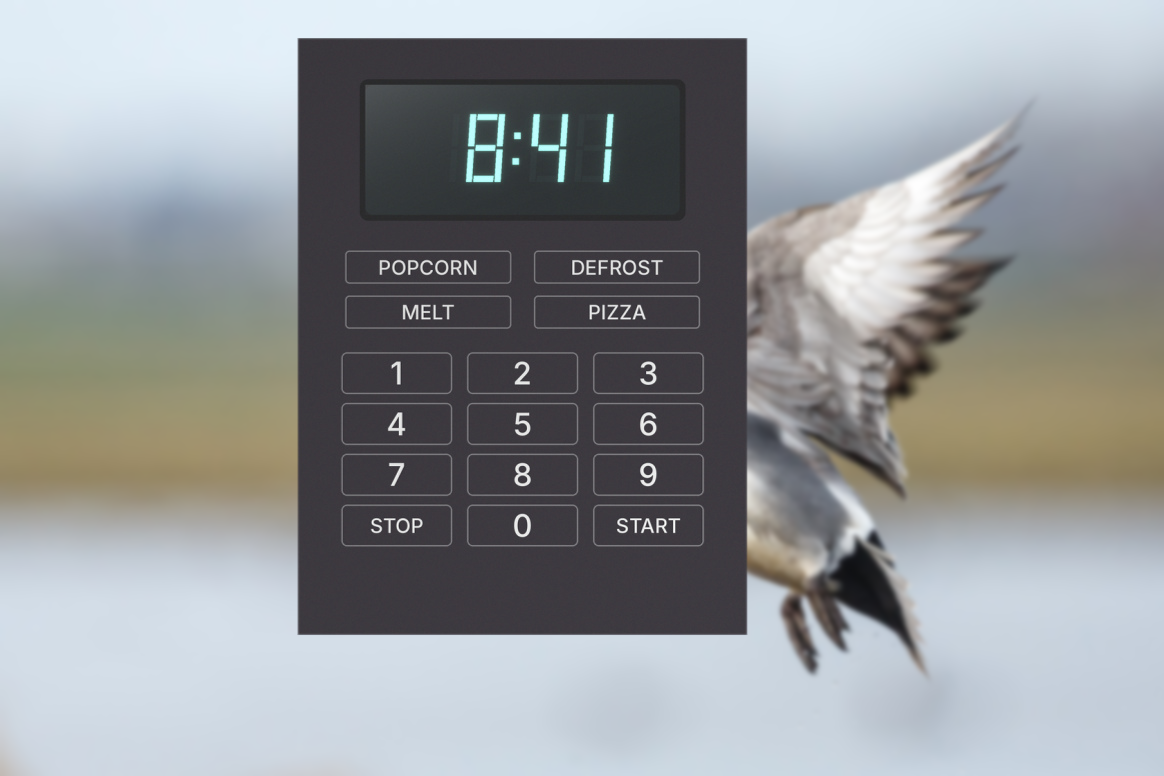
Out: 8h41
